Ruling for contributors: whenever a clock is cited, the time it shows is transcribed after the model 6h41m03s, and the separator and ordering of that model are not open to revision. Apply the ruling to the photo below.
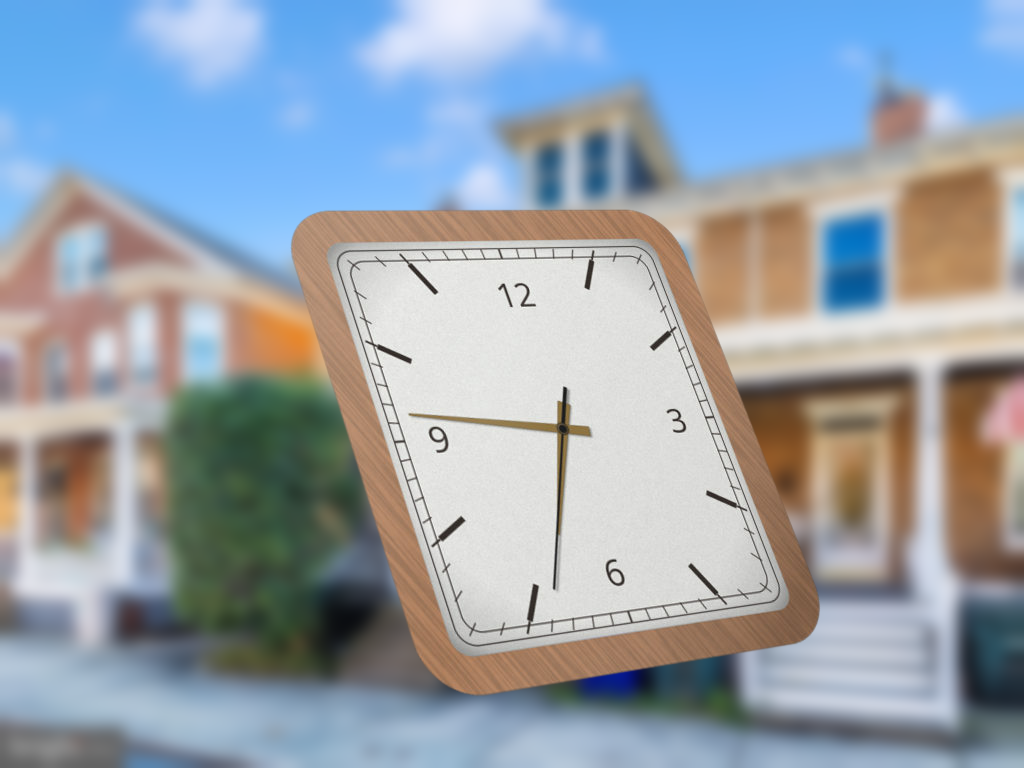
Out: 6h46m34s
